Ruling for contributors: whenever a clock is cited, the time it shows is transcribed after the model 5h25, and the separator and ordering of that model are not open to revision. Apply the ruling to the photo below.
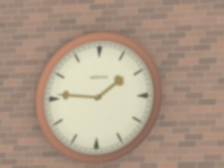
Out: 1h46
